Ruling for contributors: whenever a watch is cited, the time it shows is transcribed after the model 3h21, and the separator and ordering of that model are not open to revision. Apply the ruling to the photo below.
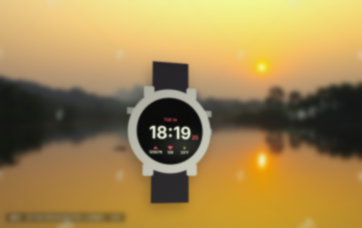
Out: 18h19
